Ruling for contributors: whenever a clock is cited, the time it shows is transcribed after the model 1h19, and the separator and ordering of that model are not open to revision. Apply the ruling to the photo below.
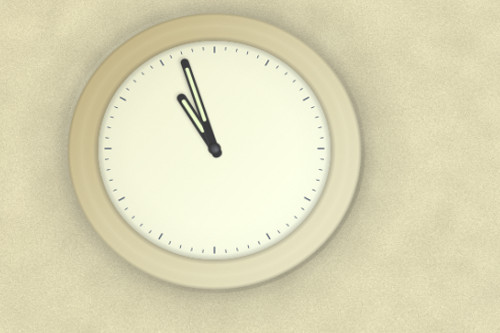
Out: 10h57
